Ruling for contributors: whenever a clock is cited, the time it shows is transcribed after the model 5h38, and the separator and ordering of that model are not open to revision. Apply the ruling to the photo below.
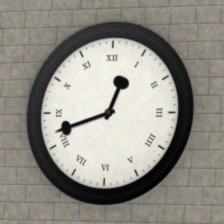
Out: 12h42
